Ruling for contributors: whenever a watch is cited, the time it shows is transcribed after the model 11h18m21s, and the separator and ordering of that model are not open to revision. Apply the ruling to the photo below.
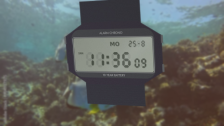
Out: 11h36m09s
